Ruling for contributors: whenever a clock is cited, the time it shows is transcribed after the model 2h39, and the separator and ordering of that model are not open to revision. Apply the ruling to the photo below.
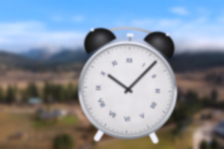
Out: 10h07
